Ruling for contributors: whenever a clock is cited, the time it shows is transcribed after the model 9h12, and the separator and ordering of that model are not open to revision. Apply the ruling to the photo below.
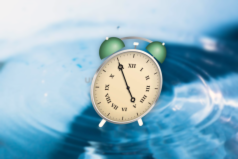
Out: 4h55
